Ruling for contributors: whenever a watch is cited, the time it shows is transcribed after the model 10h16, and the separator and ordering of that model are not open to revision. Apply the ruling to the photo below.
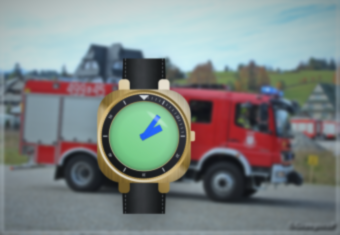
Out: 2h06
